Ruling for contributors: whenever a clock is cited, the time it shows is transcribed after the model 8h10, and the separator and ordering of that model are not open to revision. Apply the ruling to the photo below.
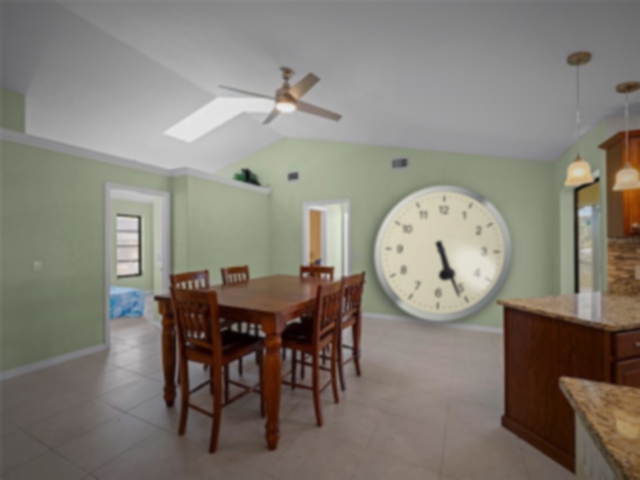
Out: 5h26
